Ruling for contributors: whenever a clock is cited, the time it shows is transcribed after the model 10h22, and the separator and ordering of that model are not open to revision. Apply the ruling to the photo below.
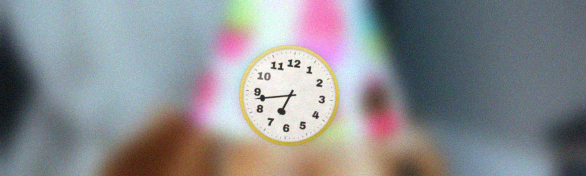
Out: 6h43
